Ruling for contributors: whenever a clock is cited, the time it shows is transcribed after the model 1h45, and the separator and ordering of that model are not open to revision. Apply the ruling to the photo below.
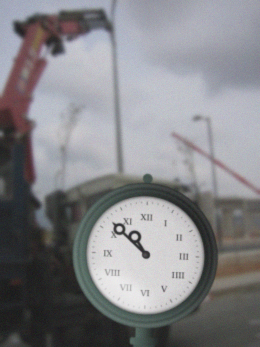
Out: 10h52
